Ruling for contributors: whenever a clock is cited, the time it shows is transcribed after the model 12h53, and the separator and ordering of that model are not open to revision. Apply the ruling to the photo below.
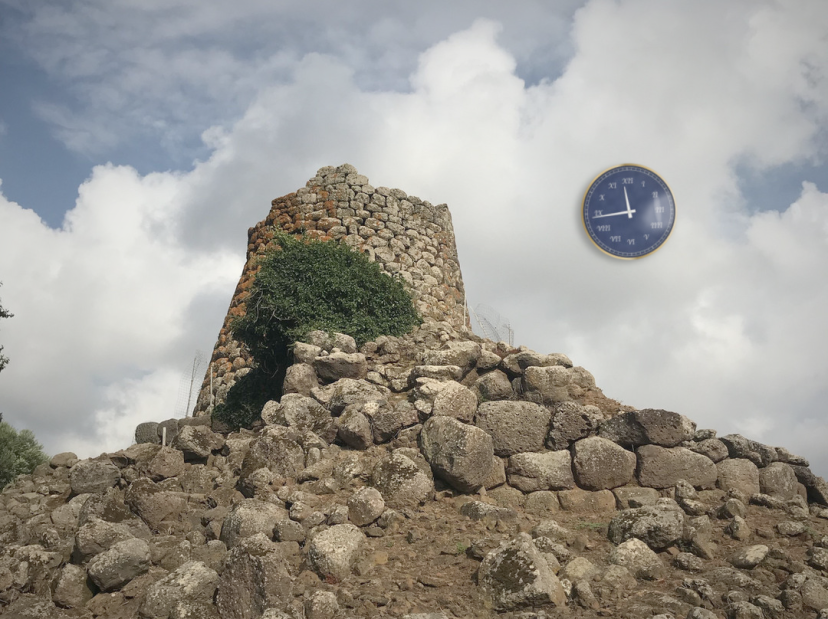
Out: 11h44
